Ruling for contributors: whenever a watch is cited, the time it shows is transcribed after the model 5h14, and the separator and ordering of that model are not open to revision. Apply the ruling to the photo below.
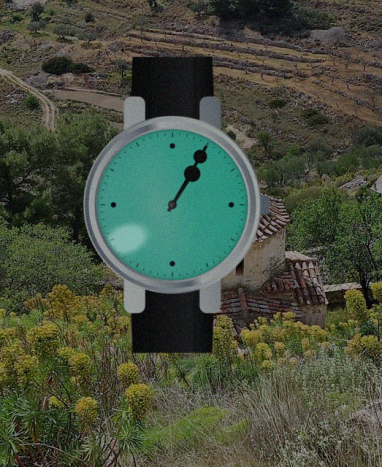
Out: 1h05
